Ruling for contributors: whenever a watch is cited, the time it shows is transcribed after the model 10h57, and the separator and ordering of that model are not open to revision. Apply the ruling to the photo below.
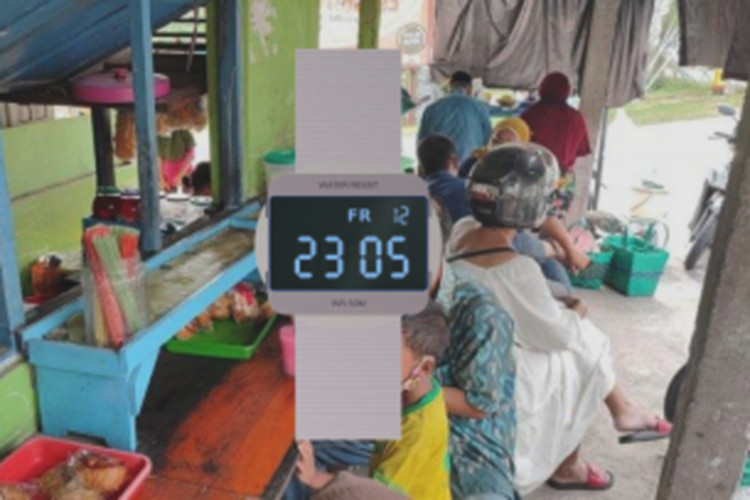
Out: 23h05
